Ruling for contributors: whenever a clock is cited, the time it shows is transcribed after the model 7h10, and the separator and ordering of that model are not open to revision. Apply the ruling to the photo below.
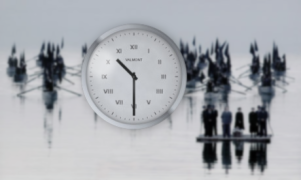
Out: 10h30
